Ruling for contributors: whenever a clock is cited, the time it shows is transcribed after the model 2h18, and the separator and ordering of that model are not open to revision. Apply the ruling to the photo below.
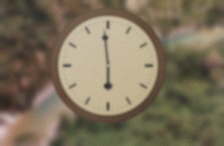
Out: 5h59
